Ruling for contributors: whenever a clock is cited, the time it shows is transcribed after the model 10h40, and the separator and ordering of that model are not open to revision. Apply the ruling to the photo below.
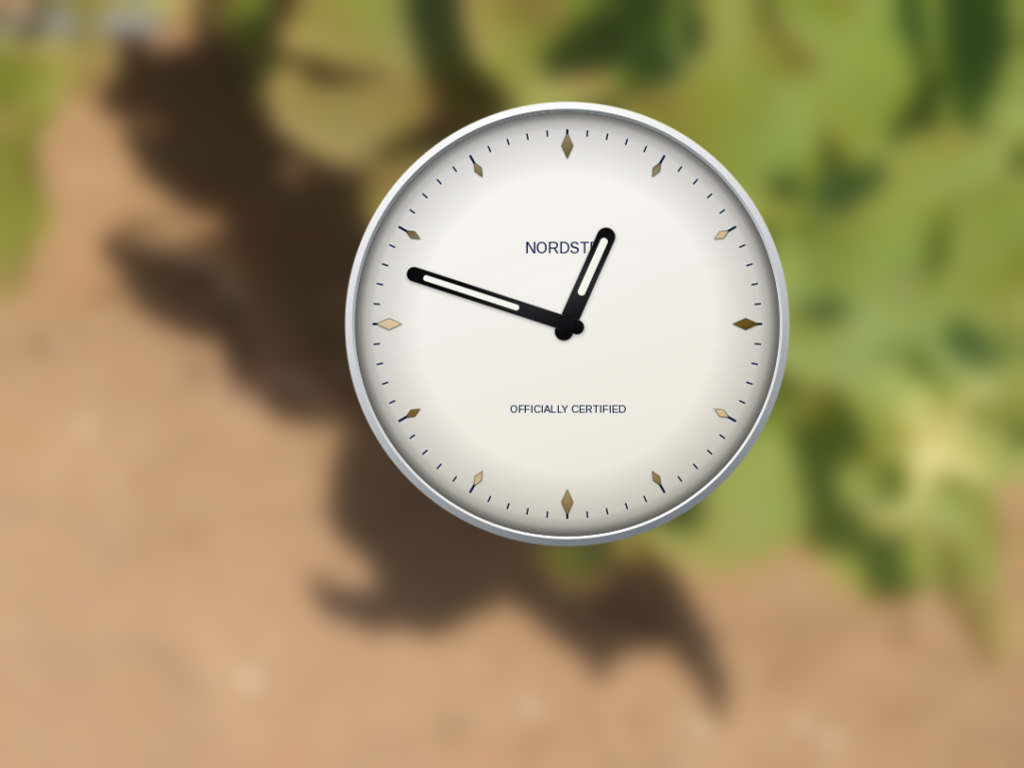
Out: 12h48
